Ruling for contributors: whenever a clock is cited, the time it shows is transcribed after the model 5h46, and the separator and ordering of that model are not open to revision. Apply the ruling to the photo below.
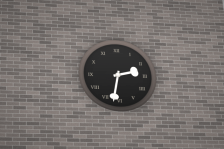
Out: 2h32
